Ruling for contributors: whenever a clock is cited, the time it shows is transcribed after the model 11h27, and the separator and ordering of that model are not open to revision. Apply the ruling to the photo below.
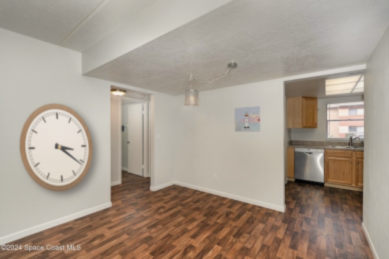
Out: 3h21
